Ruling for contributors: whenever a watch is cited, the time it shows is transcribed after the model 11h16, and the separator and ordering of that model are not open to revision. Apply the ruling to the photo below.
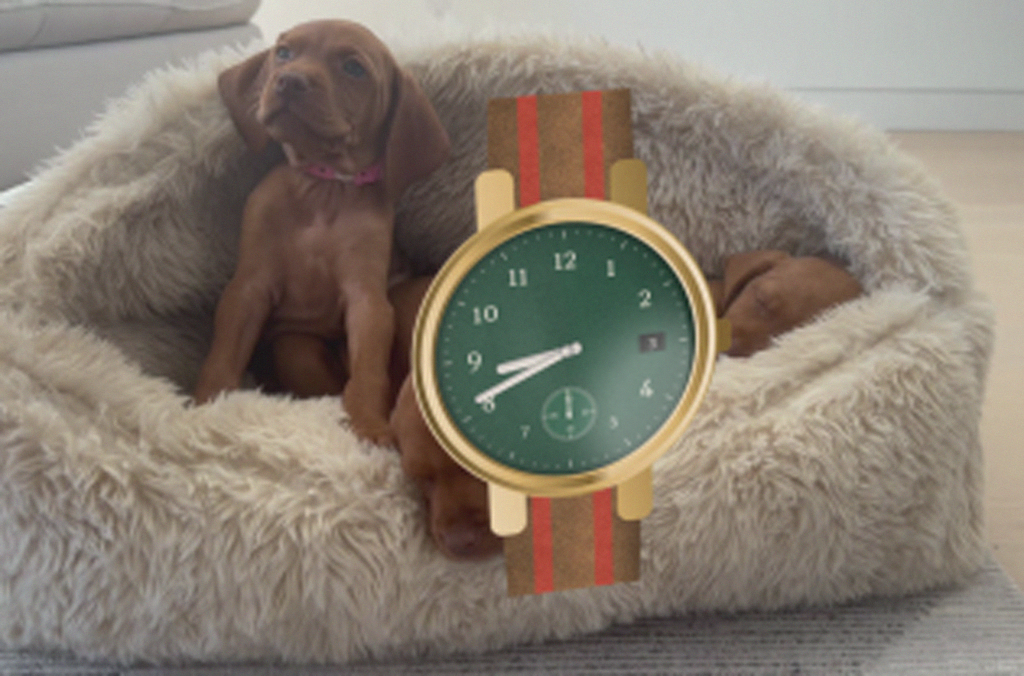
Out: 8h41
